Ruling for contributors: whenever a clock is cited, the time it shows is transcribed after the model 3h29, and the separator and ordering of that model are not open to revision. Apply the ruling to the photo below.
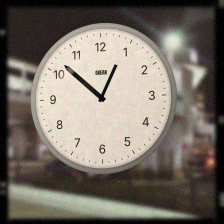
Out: 12h52
